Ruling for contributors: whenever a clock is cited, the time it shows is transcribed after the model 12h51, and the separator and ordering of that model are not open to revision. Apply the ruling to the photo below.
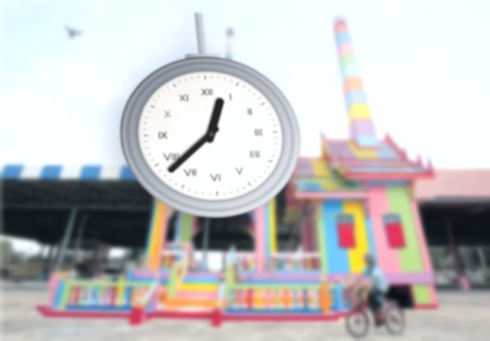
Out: 12h38
